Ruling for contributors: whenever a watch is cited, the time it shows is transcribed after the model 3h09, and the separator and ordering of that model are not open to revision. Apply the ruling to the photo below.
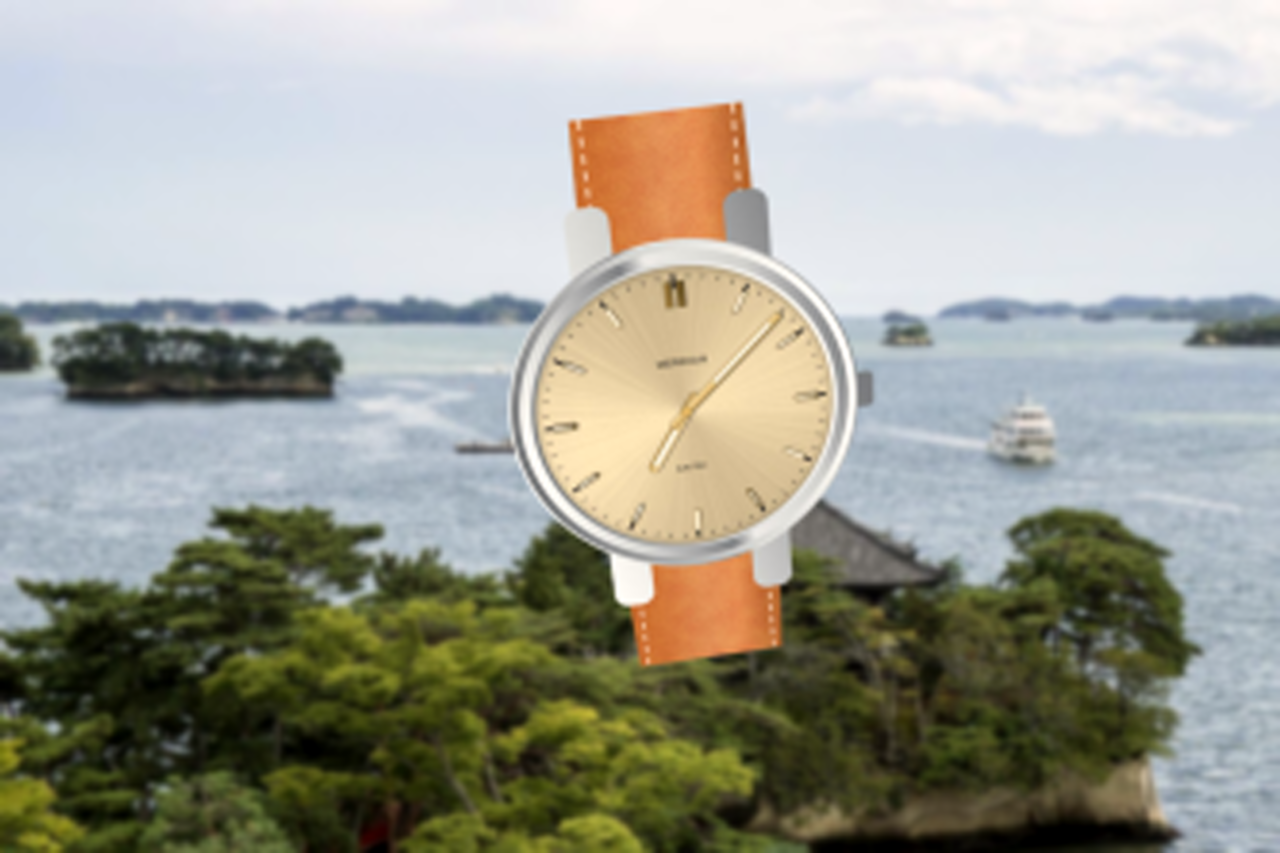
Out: 7h08
